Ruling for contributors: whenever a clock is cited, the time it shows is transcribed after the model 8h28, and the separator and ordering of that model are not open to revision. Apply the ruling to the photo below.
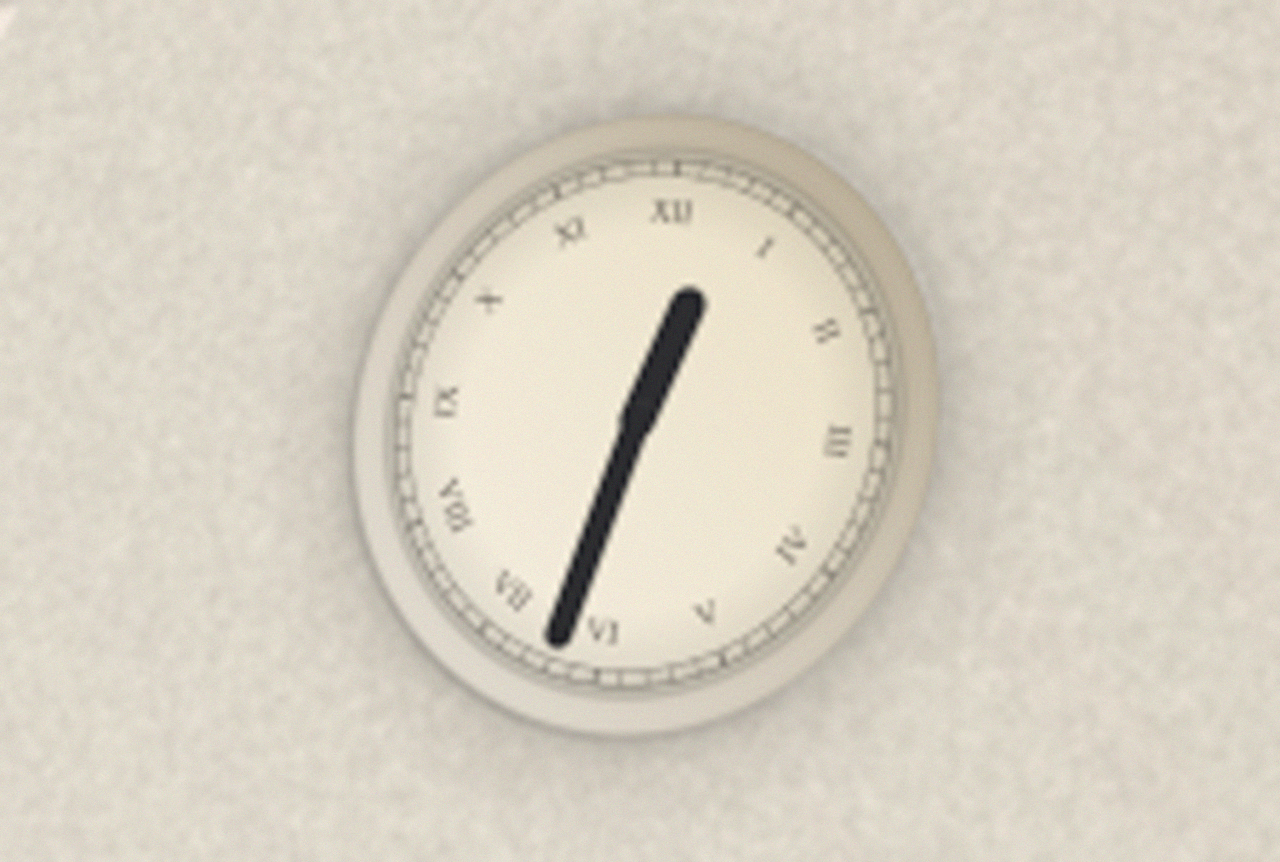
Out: 12h32
